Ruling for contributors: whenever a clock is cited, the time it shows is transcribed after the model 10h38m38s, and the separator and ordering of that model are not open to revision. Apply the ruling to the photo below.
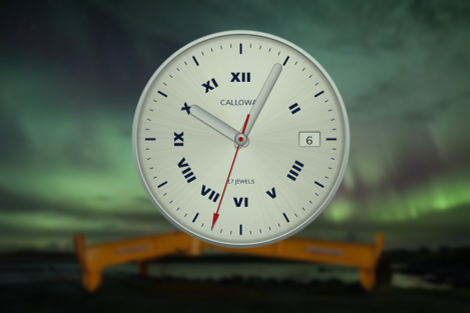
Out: 10h04m33s
